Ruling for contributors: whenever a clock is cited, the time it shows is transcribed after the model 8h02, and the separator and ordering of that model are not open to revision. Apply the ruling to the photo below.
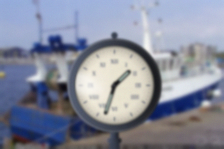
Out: 1h33
